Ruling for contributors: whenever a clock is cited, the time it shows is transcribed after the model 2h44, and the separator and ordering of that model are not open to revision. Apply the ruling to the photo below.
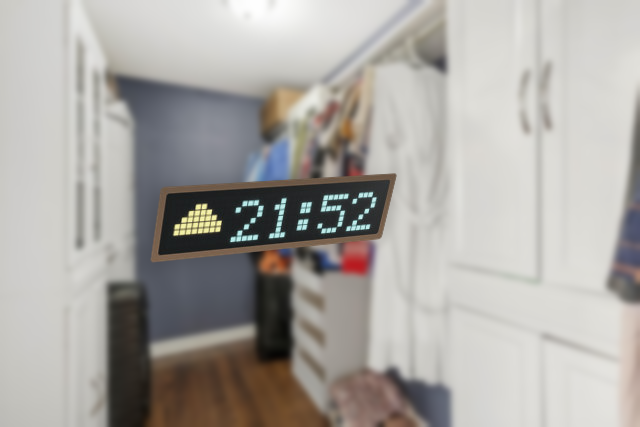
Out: 21h52
